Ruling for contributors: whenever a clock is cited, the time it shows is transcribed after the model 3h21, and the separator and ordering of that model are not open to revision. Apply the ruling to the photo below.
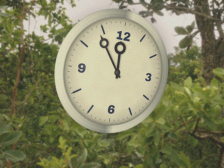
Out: 11h54
